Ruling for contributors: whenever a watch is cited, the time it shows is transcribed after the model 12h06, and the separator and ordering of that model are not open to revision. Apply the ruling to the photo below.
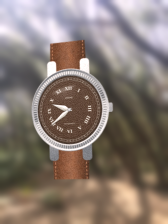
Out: 9h39
